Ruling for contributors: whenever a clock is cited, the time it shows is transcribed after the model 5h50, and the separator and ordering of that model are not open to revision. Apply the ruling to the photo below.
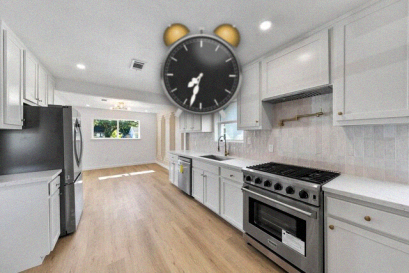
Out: 7h33
